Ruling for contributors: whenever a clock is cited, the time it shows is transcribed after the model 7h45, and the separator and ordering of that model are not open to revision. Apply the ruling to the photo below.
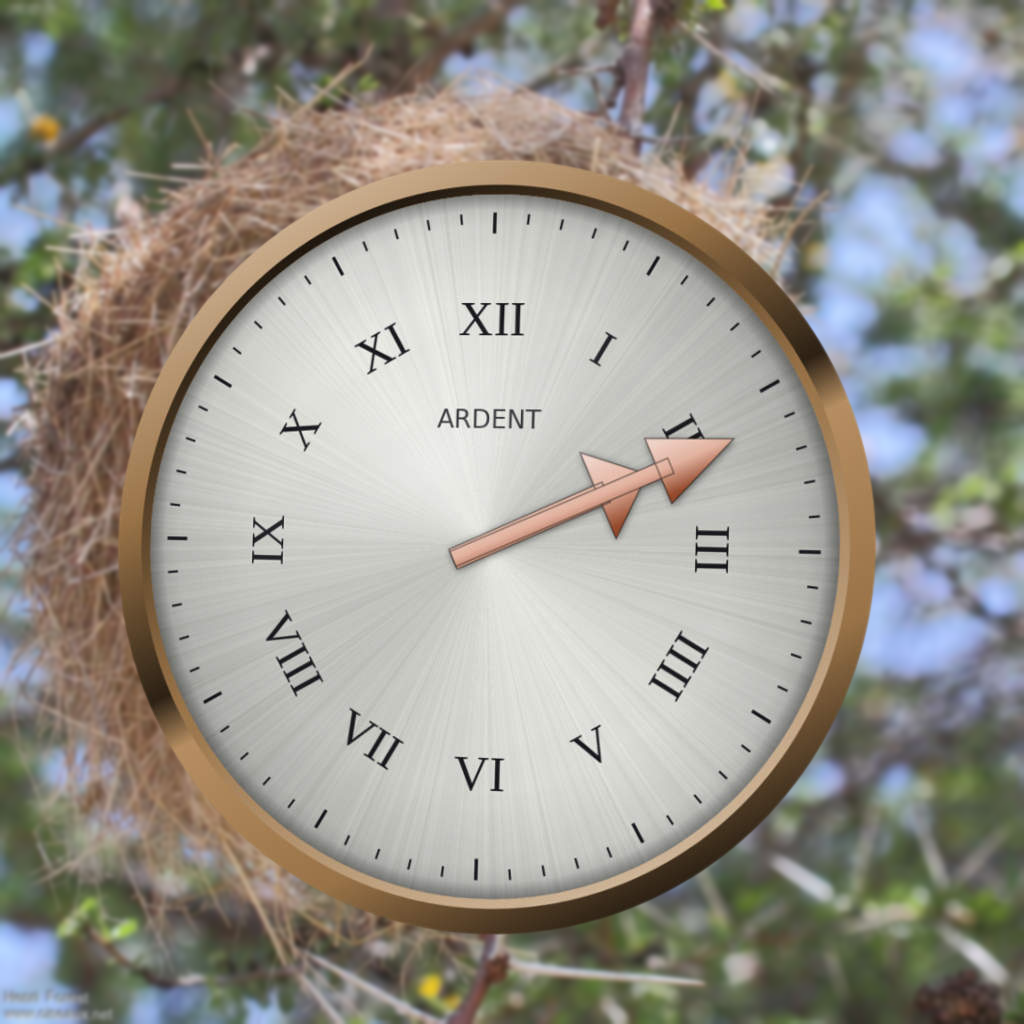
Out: 2h11
